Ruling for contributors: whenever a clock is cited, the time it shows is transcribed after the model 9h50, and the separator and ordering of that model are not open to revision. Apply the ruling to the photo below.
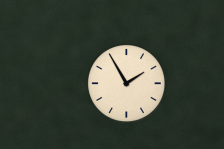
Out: 1h55
